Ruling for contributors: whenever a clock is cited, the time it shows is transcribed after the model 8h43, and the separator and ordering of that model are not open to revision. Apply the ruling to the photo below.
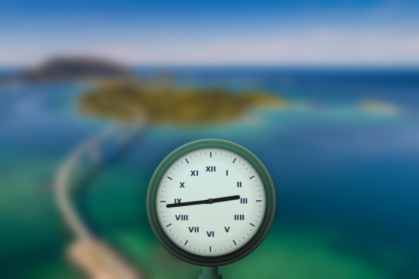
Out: 2h44
